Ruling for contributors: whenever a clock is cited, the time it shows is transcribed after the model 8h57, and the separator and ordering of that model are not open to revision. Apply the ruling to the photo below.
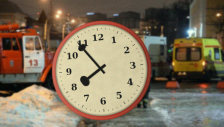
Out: 7h54
